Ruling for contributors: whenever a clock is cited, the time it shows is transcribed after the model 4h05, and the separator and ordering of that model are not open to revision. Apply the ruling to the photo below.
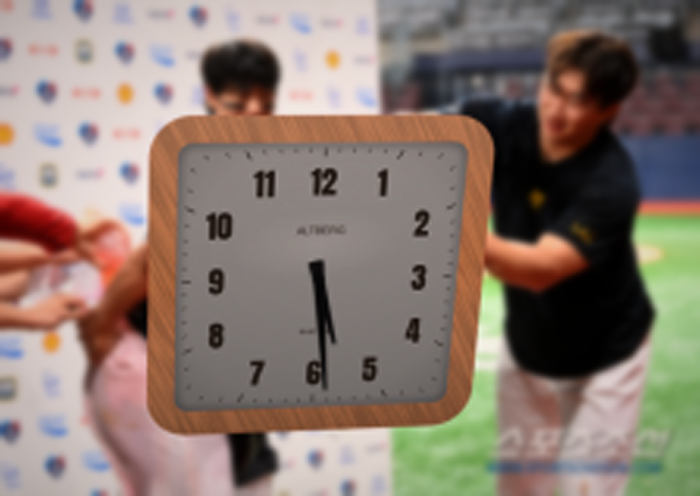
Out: 5h29
